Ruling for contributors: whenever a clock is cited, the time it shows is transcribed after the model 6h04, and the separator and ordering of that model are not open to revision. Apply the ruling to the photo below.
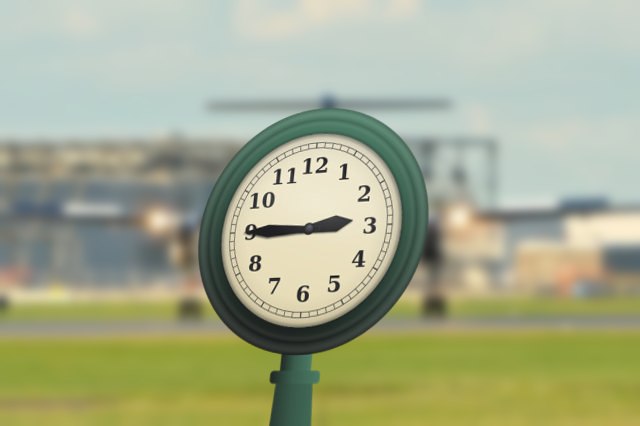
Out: 2h45
